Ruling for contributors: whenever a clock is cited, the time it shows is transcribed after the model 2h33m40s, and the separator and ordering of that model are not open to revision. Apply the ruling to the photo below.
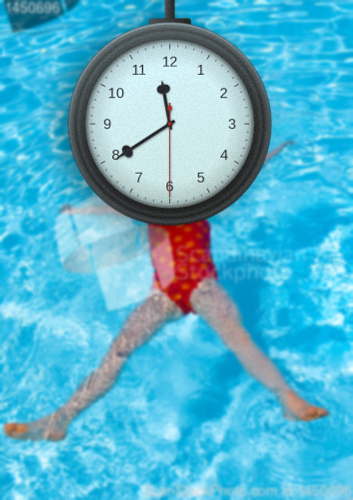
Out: 11h39m30s
